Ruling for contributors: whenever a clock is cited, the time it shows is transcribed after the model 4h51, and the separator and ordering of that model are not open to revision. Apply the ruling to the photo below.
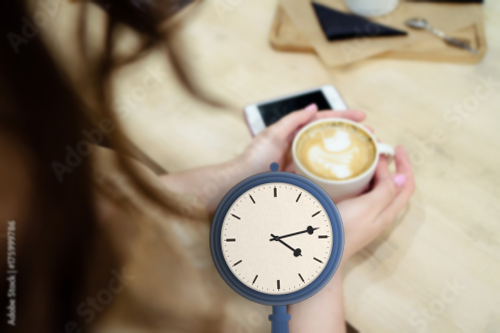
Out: 4h13
